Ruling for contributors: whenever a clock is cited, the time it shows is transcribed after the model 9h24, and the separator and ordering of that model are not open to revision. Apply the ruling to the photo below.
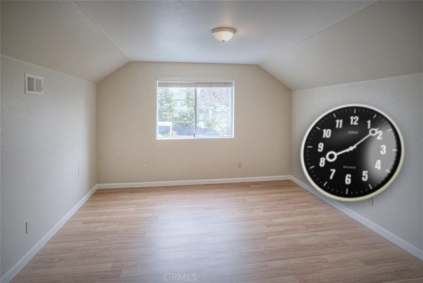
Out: 8h08
